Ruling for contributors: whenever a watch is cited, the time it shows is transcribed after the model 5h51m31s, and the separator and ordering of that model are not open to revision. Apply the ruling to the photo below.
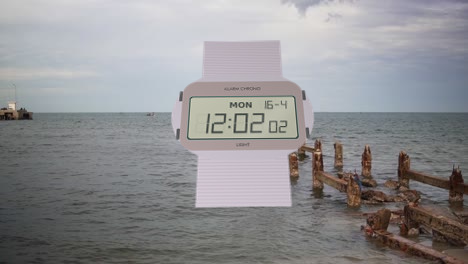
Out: 12h02m02s
